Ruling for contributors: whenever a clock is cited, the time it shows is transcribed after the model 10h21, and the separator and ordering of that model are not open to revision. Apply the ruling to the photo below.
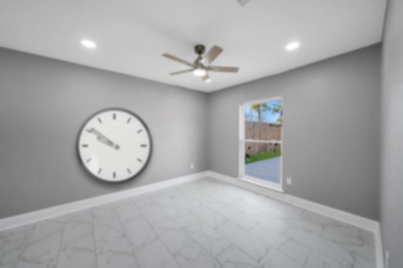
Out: 9h51
